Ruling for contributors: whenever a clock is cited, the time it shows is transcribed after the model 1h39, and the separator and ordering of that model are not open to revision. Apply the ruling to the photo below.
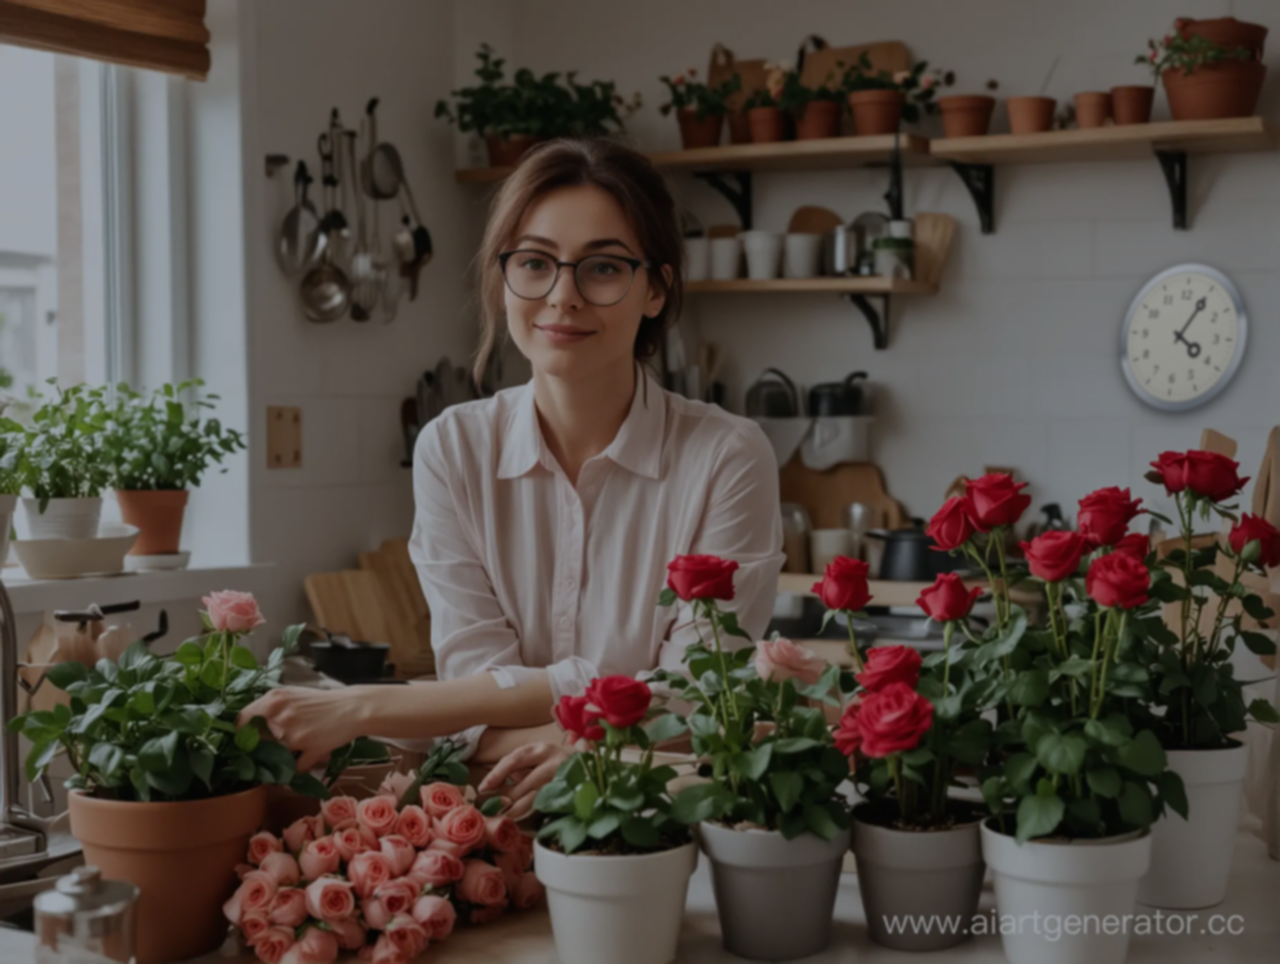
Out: 4h05
